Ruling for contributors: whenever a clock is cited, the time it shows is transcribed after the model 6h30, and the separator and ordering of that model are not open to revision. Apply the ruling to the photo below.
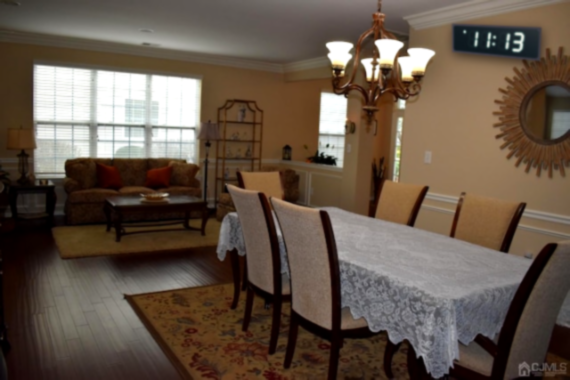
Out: 11h13
